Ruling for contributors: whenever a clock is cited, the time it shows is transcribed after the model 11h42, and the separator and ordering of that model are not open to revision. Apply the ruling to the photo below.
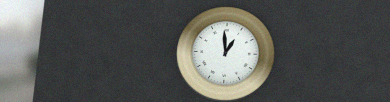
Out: 12h59
